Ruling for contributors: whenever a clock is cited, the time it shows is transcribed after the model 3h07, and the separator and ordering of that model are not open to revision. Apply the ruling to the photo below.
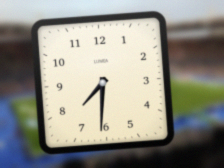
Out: 7h31
